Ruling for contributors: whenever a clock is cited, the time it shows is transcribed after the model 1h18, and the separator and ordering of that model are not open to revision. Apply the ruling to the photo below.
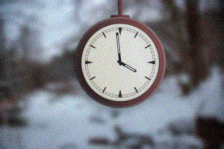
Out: 3h59
